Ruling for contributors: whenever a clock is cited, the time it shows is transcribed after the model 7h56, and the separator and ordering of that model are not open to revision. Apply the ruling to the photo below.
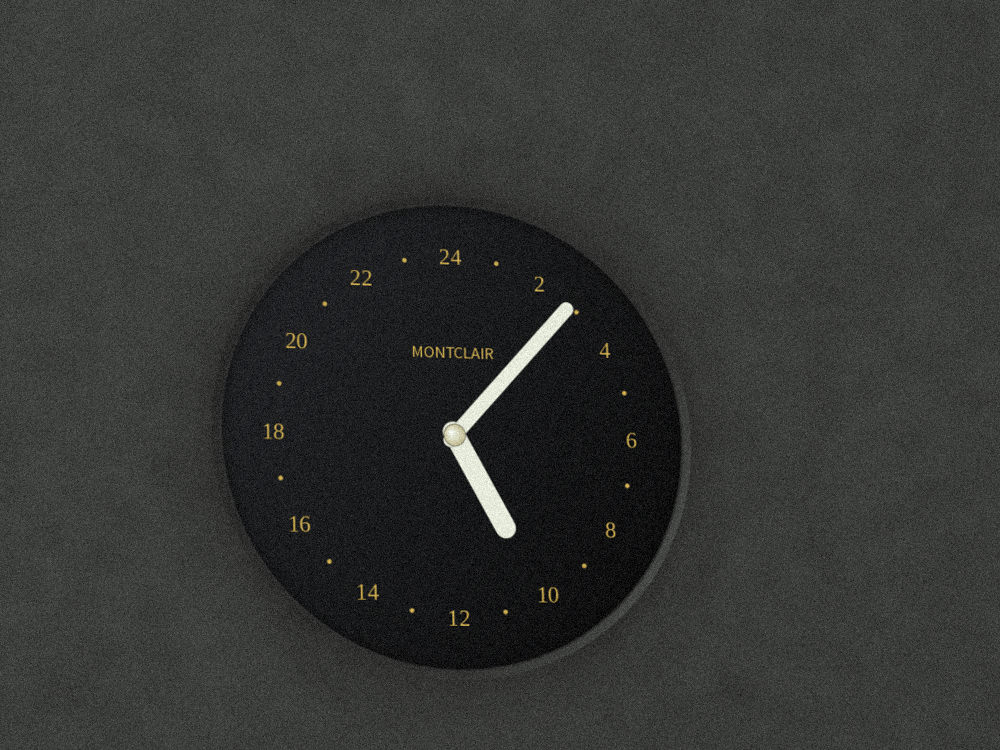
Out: 10h07
